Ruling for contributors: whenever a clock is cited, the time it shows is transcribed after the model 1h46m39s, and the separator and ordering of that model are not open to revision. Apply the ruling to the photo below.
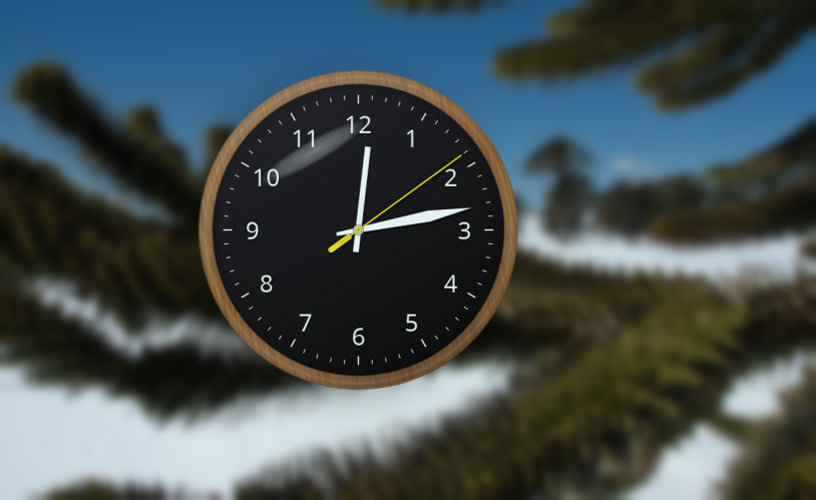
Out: 12h13m09s
